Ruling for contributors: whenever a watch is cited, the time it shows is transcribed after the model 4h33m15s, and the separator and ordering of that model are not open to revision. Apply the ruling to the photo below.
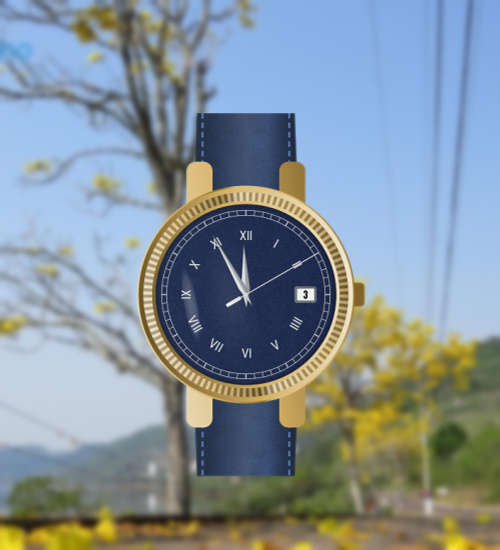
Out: 11h55m10s
